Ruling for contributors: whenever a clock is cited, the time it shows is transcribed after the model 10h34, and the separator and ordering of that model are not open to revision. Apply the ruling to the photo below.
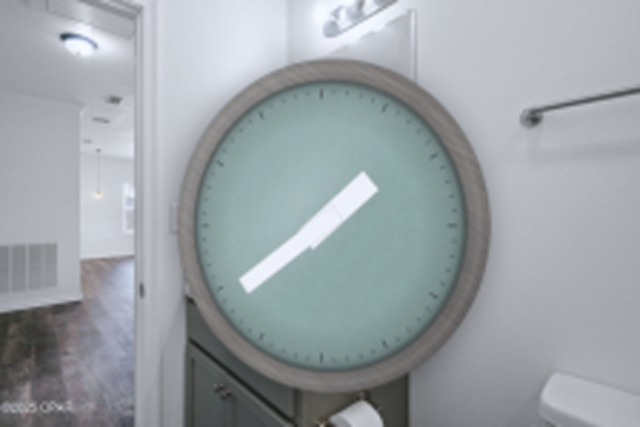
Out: 1h39
